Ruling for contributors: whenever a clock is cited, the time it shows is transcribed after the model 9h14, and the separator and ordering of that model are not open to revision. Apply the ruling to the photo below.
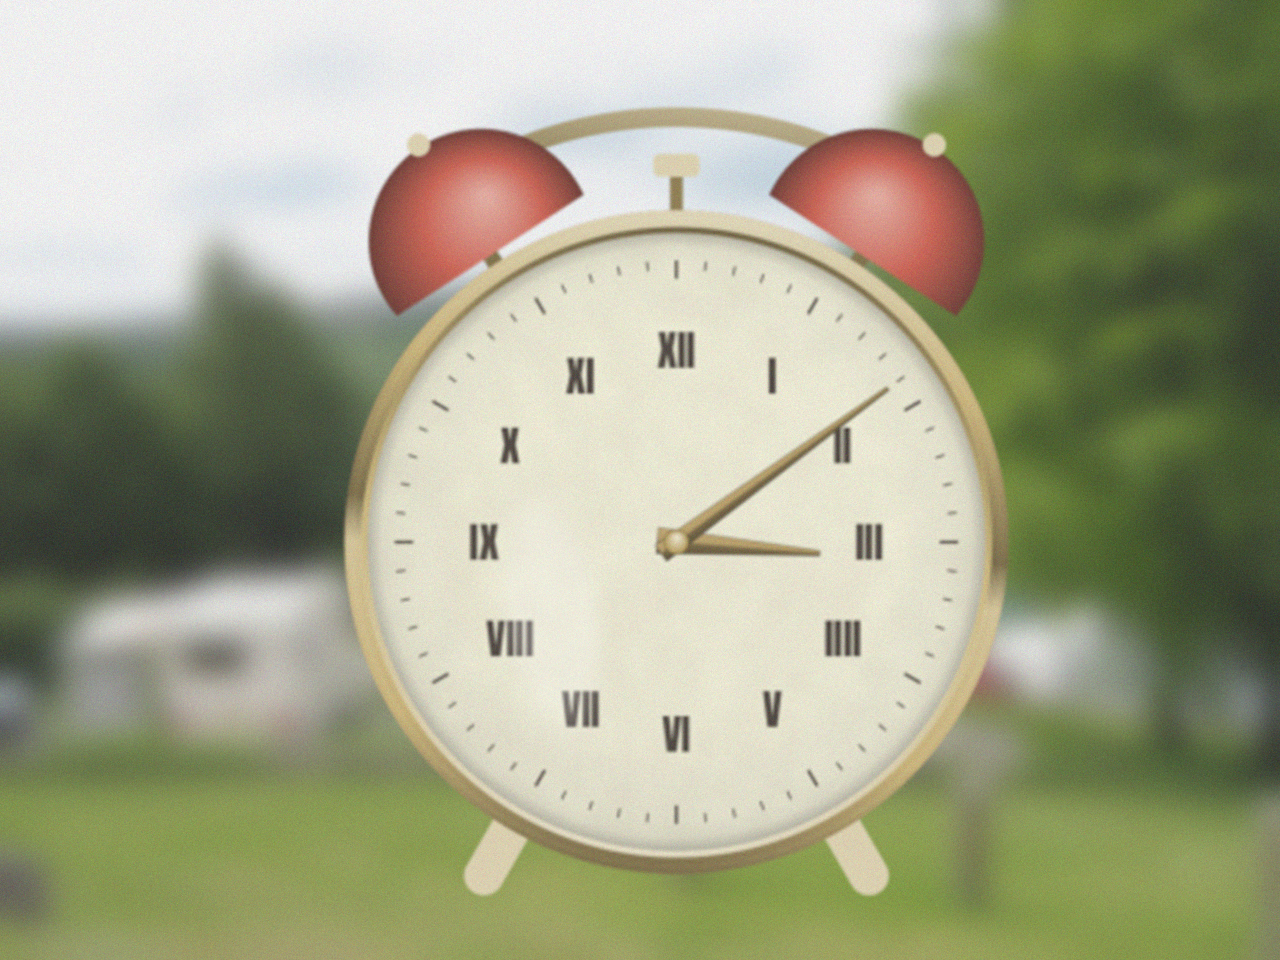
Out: 3h09
